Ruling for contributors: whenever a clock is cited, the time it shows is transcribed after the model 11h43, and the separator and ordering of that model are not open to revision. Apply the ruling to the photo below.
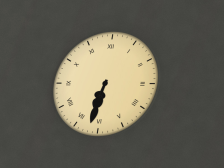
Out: 6h32
